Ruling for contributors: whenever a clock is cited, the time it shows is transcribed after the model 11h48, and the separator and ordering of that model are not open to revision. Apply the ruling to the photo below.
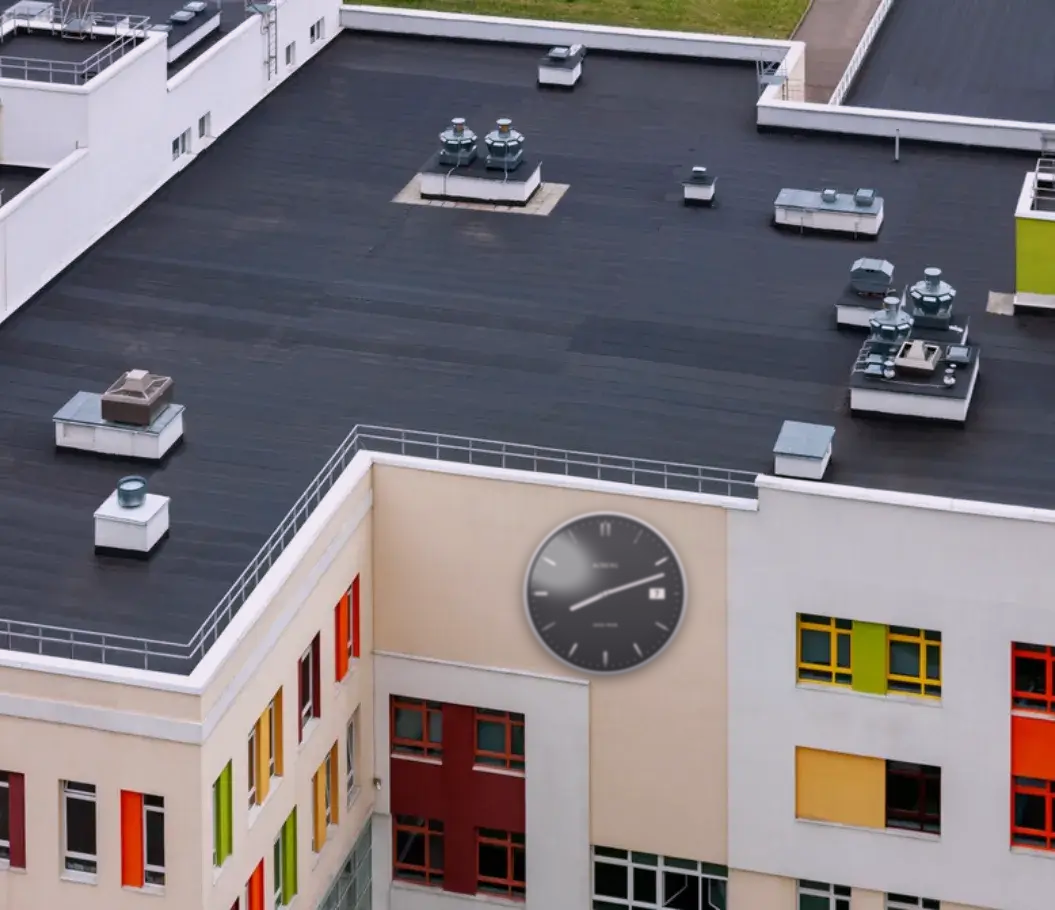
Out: 8h12
